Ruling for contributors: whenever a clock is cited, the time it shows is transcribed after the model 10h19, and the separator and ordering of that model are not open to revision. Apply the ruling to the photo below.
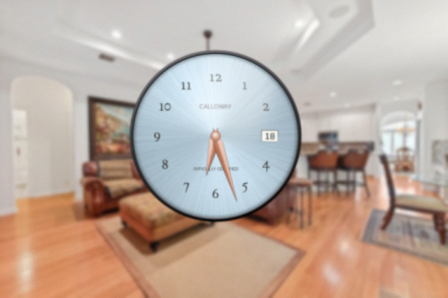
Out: 6h27
